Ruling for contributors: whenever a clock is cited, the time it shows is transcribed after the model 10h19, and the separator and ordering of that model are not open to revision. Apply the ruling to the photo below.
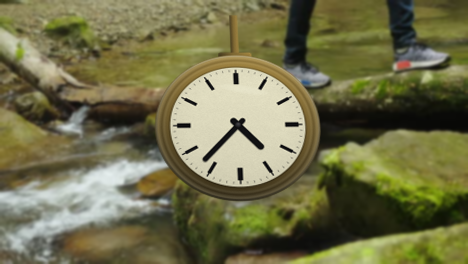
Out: 4h37
